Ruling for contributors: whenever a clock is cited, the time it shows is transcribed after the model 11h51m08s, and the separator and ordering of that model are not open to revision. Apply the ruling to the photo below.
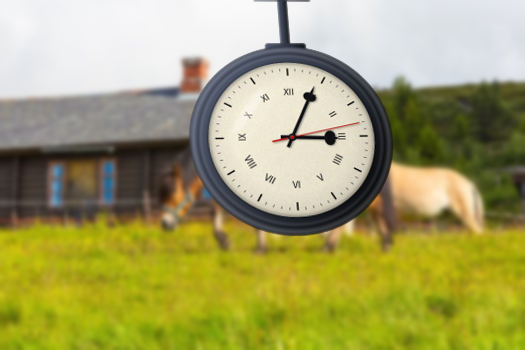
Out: 3h04m13s
